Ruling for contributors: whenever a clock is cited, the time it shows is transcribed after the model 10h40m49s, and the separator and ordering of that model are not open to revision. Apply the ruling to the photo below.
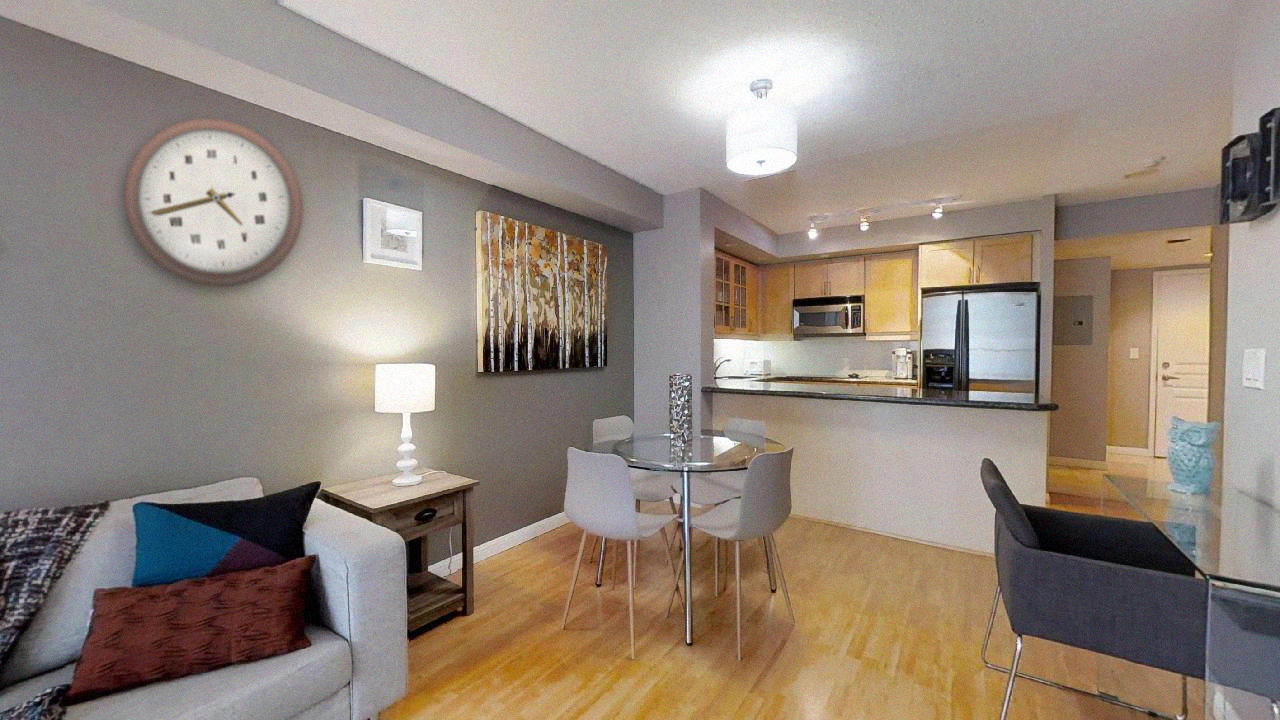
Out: 4h42m43s
